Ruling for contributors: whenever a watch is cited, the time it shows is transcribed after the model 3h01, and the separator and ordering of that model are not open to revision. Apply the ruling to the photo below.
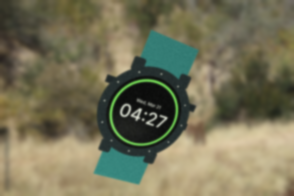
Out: 4h27
